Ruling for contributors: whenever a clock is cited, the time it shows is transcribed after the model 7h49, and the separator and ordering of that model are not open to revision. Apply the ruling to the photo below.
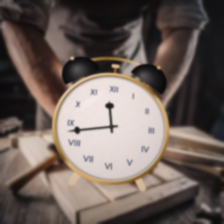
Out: 11h43
